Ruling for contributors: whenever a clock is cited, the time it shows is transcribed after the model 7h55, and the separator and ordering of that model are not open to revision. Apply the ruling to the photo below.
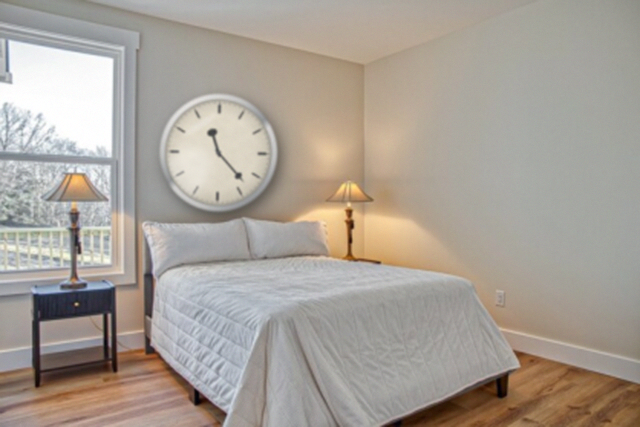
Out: 11h23
